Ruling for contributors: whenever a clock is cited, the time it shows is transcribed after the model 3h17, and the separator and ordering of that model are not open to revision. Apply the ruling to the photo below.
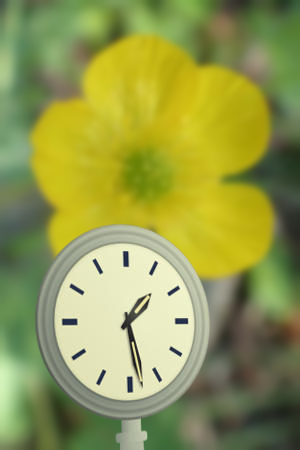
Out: 1h28
